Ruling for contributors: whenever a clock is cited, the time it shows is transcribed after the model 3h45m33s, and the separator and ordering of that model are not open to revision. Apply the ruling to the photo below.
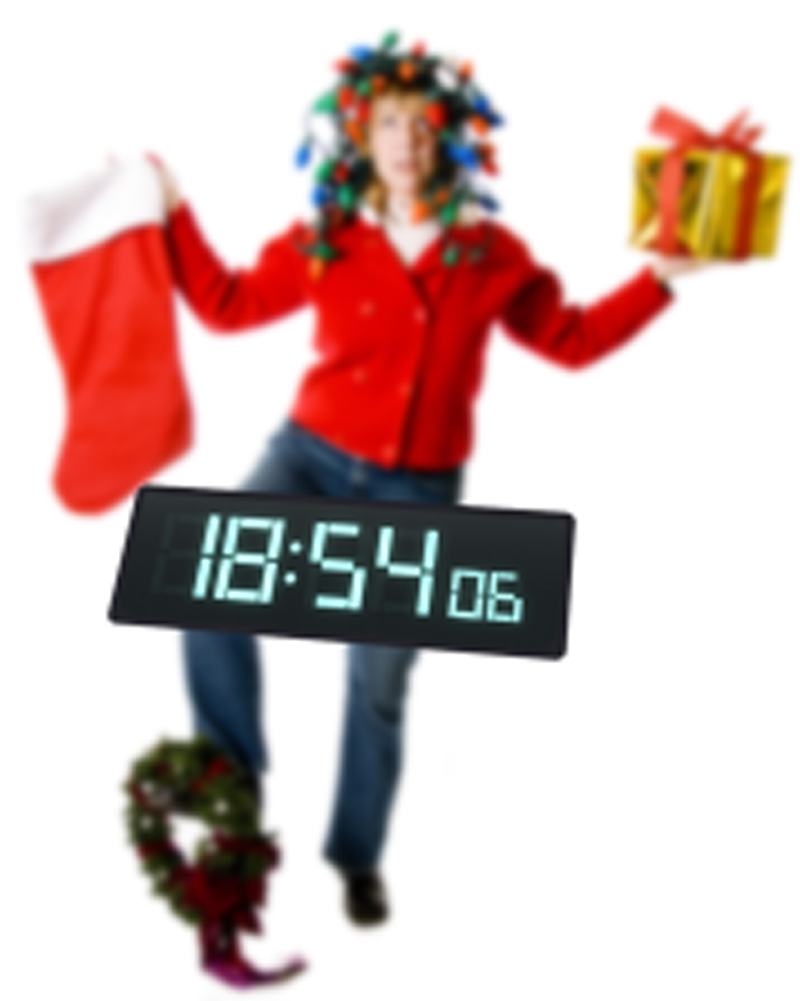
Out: 18h54m06s
